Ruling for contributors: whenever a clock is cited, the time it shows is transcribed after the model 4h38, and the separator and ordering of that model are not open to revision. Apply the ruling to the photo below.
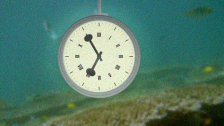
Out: 6h55
